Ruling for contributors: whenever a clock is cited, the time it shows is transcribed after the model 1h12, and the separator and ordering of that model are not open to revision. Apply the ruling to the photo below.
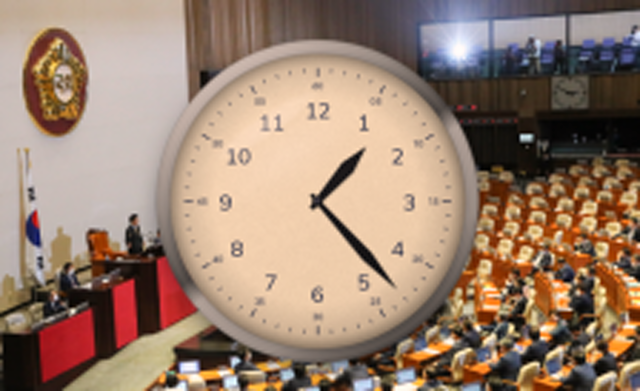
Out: 1h23
